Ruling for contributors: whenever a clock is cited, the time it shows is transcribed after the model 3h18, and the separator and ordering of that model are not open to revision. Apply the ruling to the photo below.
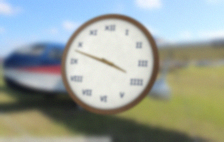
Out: 3h48
